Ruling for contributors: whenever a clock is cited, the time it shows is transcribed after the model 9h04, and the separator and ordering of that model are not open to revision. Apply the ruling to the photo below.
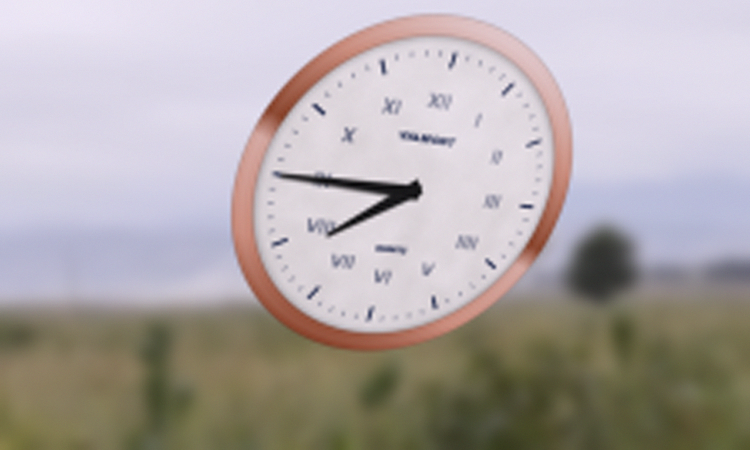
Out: 7h45
